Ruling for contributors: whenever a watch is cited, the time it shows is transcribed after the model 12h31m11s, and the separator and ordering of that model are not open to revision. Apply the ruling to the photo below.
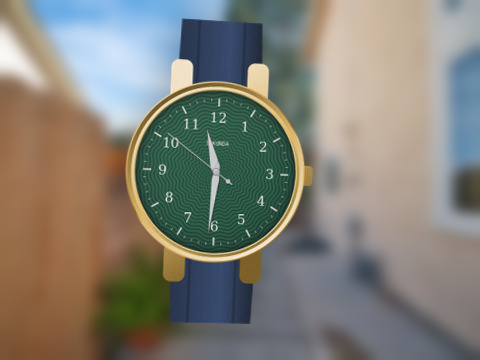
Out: 11h30m51s
